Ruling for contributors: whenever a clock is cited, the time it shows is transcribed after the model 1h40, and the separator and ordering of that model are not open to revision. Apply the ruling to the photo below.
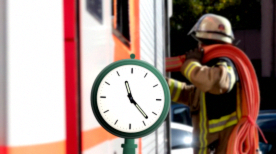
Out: 11h23
